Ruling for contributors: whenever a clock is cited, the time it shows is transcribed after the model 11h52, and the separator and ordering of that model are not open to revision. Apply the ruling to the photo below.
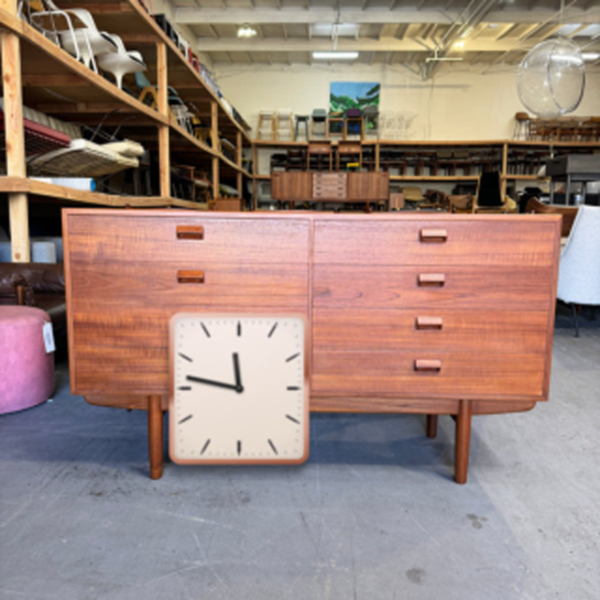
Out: 11h47
